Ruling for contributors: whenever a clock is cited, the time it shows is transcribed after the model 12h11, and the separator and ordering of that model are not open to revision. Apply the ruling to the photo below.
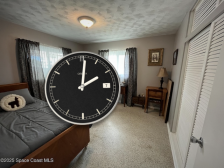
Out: 2h01
